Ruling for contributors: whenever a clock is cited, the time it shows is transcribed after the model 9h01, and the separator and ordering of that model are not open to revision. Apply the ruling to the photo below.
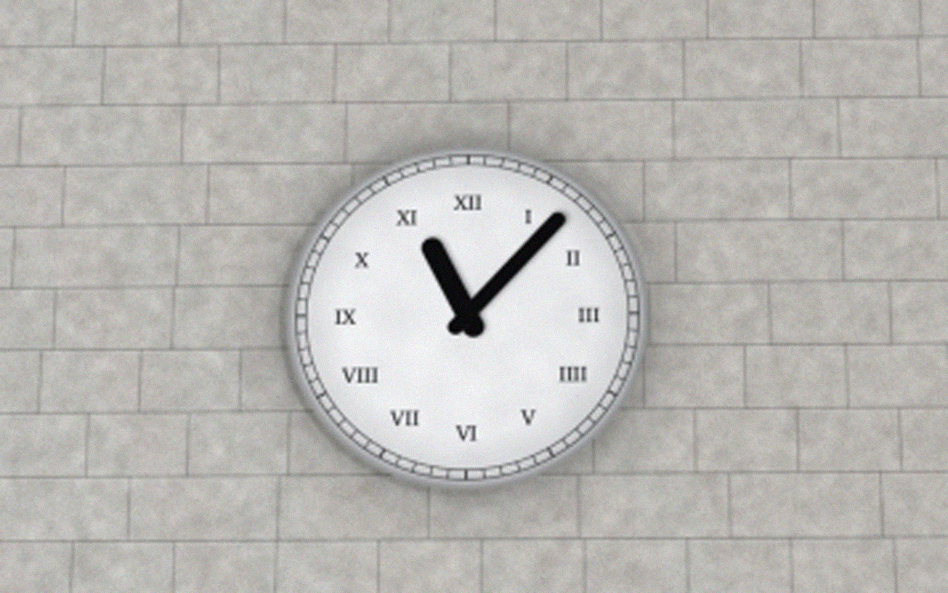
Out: 11h07
